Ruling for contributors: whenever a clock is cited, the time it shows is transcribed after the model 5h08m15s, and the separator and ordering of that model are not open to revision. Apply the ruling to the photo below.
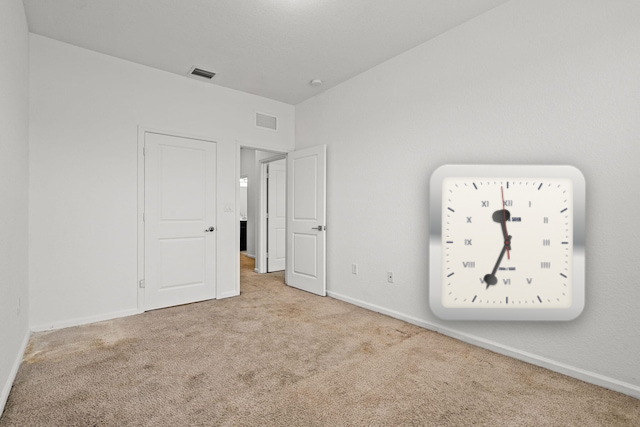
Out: 11h33m59s
